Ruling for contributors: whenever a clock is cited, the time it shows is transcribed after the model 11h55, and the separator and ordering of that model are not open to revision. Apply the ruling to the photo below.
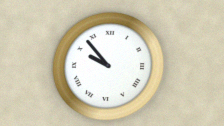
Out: 9h53
